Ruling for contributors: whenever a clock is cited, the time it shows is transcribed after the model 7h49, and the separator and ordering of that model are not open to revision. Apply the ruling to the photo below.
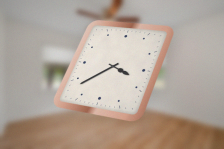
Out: 3h38
